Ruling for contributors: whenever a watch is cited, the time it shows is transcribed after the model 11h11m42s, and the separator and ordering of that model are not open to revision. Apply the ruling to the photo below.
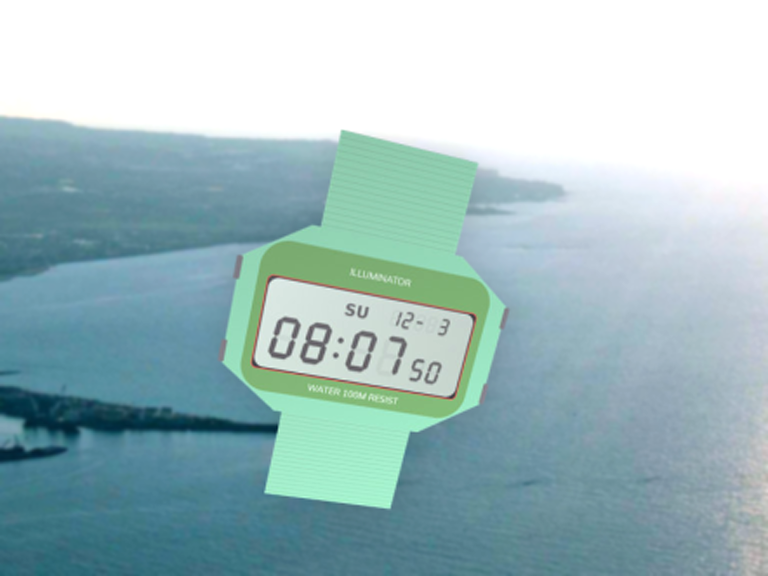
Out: 8h07m50s
